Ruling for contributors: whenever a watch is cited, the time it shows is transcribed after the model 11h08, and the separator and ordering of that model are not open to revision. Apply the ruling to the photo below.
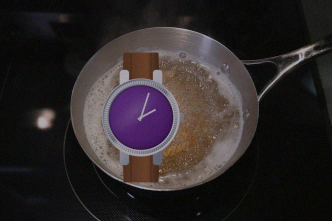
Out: 2h03
